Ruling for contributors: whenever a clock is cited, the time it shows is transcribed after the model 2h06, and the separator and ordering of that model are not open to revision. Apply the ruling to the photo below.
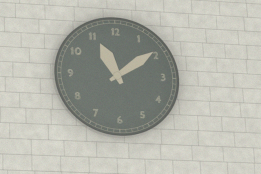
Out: 11h09
